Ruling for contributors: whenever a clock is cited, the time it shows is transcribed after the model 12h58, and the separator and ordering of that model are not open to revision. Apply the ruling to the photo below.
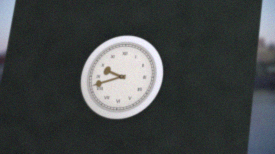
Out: 9h42
